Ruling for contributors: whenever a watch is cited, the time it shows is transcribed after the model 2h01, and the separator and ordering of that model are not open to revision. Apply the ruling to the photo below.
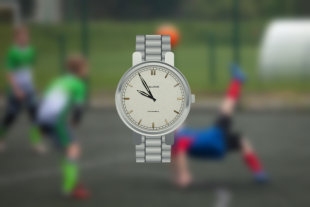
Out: 9h55
